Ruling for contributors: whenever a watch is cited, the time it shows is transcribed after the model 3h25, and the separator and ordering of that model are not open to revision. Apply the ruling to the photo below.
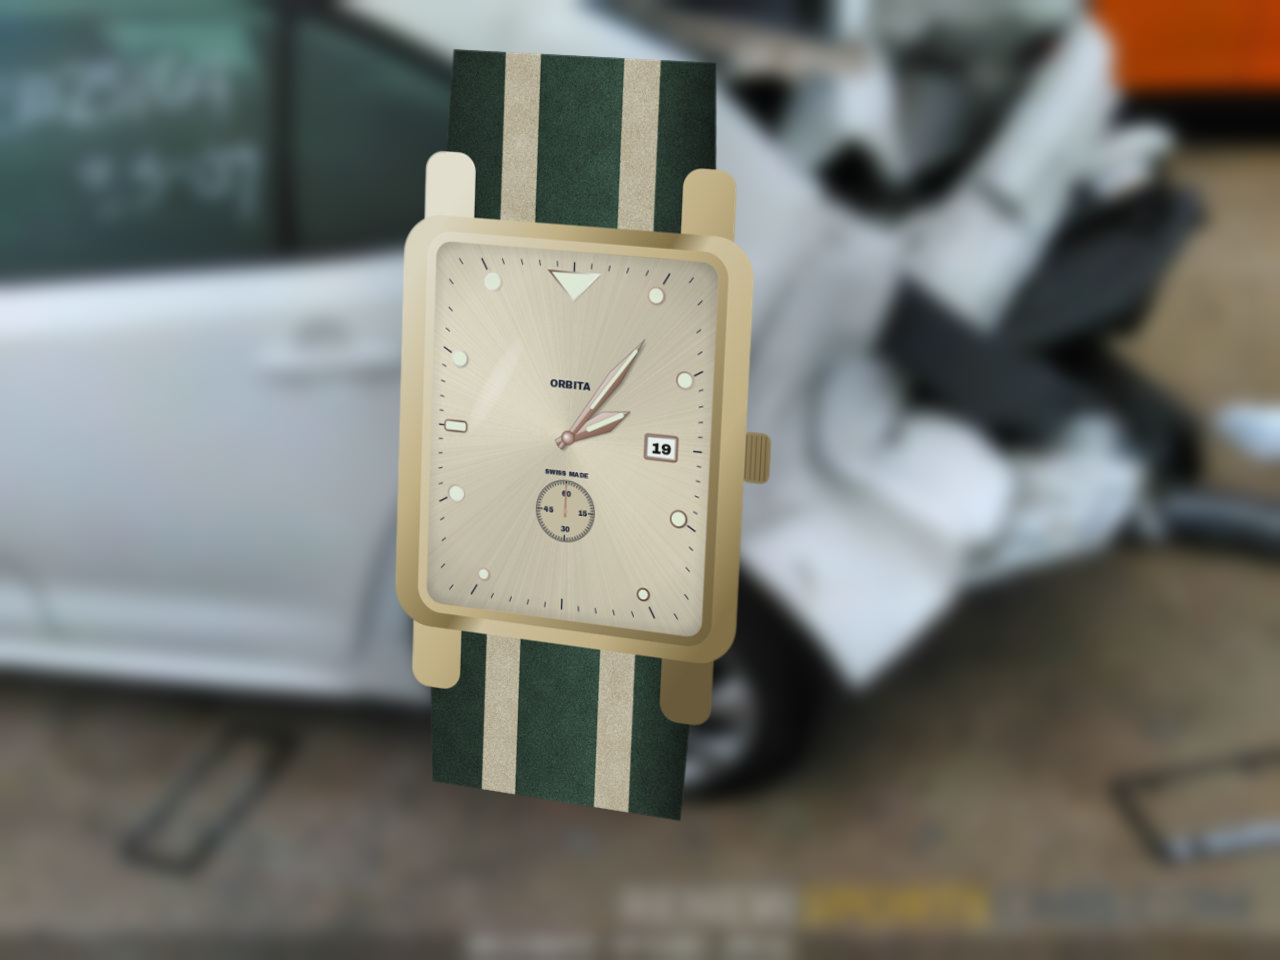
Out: 2h06
